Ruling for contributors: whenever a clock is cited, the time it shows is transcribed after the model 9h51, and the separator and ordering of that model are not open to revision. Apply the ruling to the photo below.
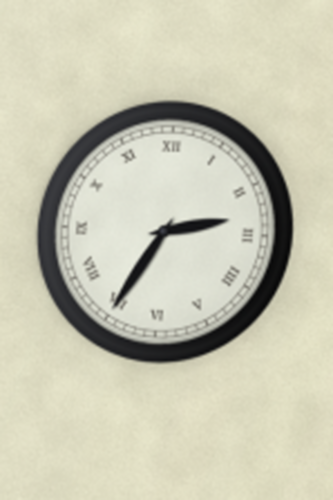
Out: 2h35
